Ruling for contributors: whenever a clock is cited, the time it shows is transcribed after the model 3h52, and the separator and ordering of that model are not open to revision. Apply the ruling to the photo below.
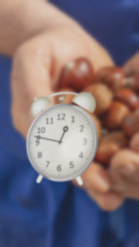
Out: 12h47
